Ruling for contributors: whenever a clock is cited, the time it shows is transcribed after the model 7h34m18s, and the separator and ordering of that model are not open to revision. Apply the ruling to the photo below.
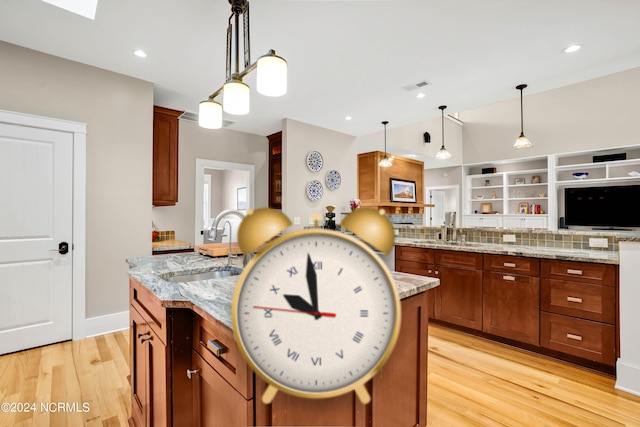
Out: 9h58m46s
